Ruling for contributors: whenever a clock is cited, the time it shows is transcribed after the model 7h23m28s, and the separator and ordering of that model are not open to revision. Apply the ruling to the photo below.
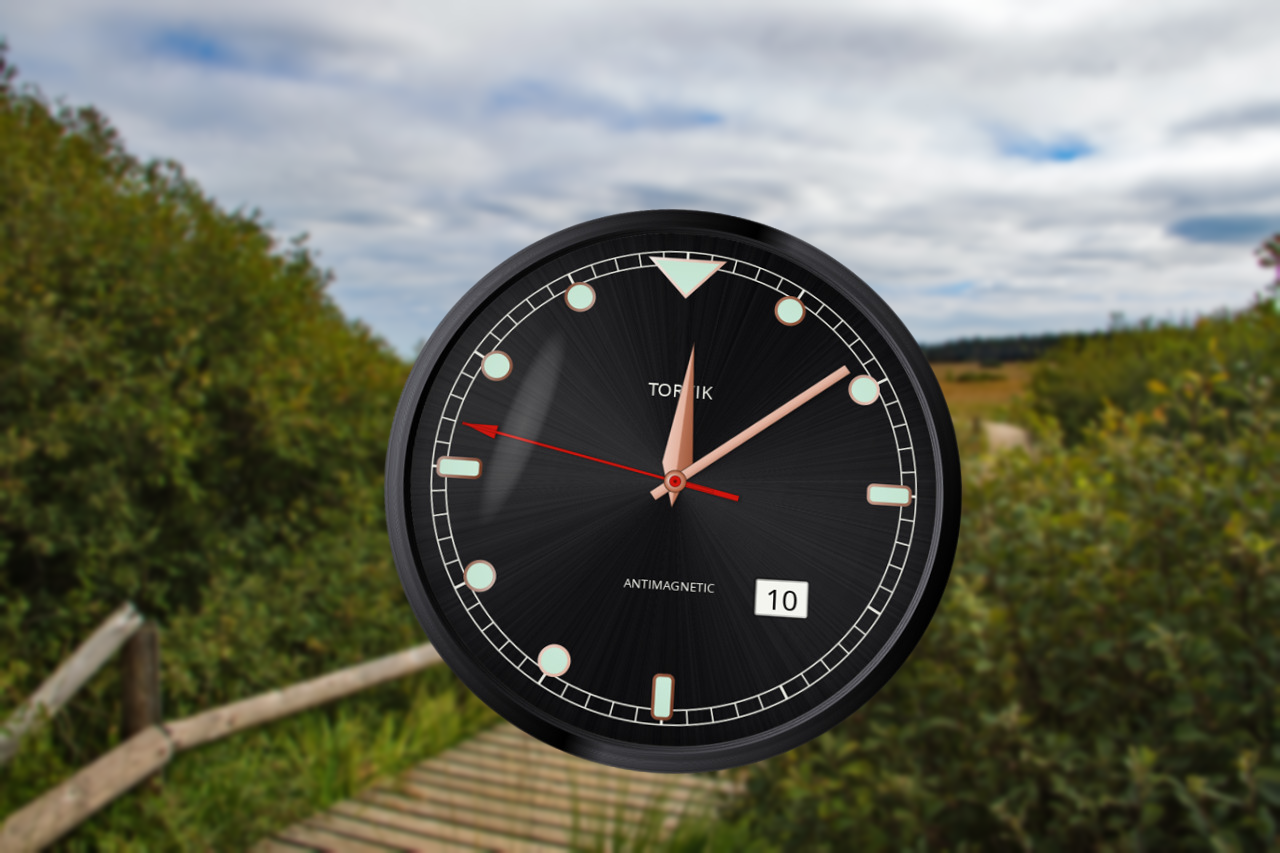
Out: 12h08m47s
